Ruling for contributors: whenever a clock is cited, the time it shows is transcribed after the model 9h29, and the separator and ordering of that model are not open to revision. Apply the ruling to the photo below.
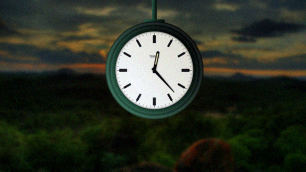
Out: 12h23
